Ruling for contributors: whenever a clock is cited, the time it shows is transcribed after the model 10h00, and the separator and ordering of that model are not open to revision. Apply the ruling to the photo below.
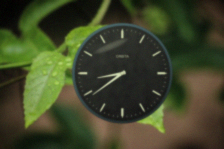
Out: 8h39
